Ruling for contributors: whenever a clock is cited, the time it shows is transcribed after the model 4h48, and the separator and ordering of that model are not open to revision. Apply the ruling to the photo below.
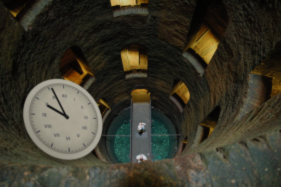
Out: 9h56
